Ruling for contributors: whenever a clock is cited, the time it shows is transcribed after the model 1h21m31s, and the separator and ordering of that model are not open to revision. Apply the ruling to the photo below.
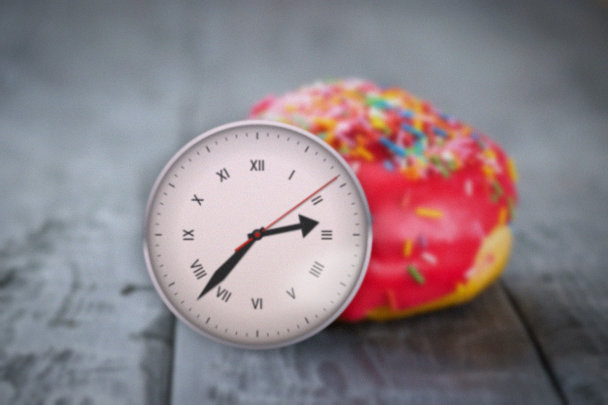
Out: 2h37m09s
